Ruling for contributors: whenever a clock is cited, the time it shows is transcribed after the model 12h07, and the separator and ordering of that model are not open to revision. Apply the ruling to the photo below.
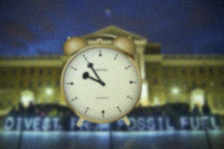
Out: 9h55
